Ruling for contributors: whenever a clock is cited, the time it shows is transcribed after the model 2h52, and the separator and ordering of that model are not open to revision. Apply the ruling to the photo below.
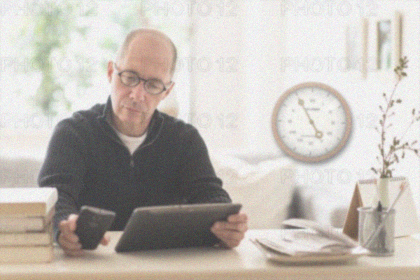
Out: 4h55
